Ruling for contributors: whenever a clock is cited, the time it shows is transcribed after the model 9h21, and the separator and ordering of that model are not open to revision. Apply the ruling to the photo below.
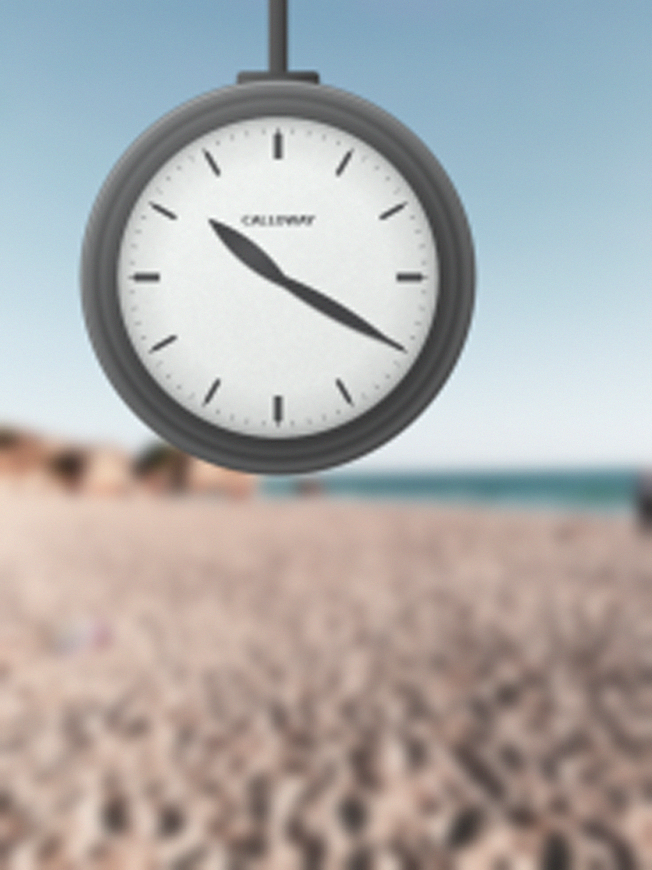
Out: 10h20
